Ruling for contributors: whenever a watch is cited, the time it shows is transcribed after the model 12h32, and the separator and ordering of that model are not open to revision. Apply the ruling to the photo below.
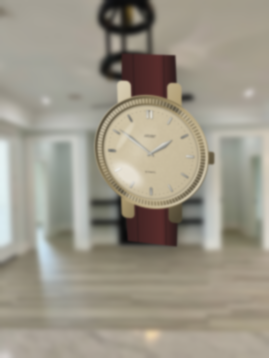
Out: 1h51
